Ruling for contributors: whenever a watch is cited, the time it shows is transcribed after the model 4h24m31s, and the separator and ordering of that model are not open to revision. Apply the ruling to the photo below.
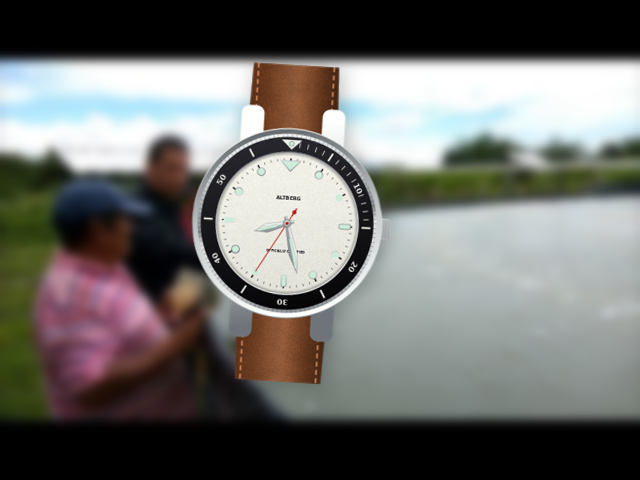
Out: 8h27m35s
